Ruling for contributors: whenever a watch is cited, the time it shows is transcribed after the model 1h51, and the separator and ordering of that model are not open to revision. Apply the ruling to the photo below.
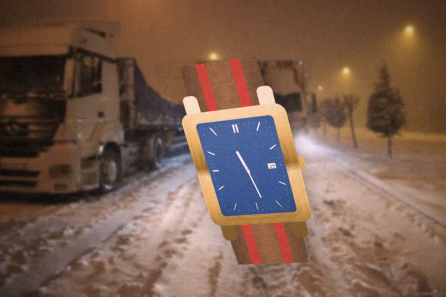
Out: 11h28
